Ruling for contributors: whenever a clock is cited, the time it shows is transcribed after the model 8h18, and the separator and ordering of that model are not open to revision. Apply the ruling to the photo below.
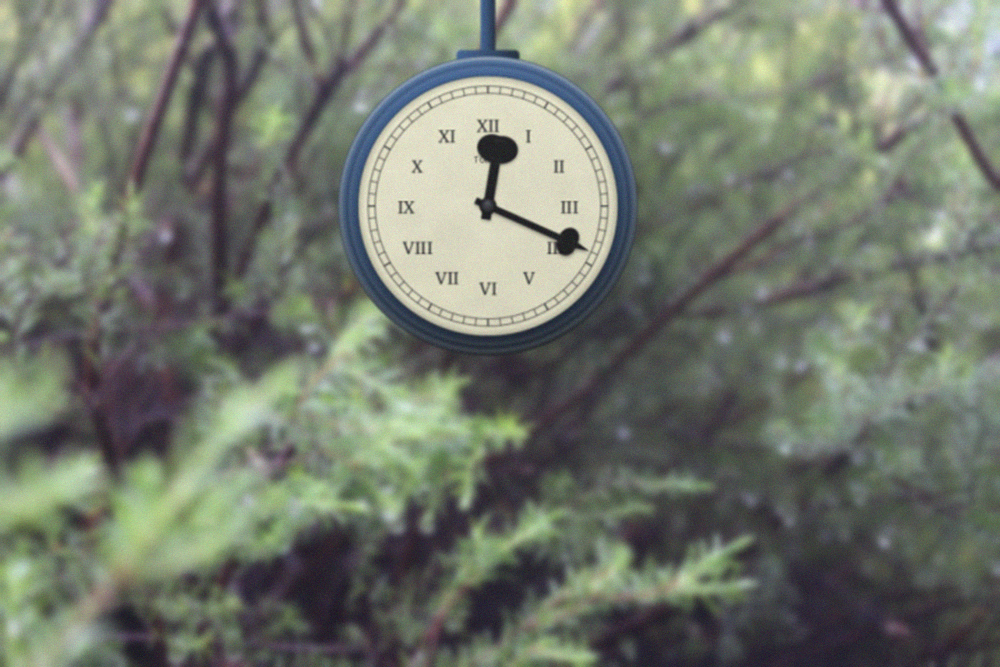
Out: 12h19
